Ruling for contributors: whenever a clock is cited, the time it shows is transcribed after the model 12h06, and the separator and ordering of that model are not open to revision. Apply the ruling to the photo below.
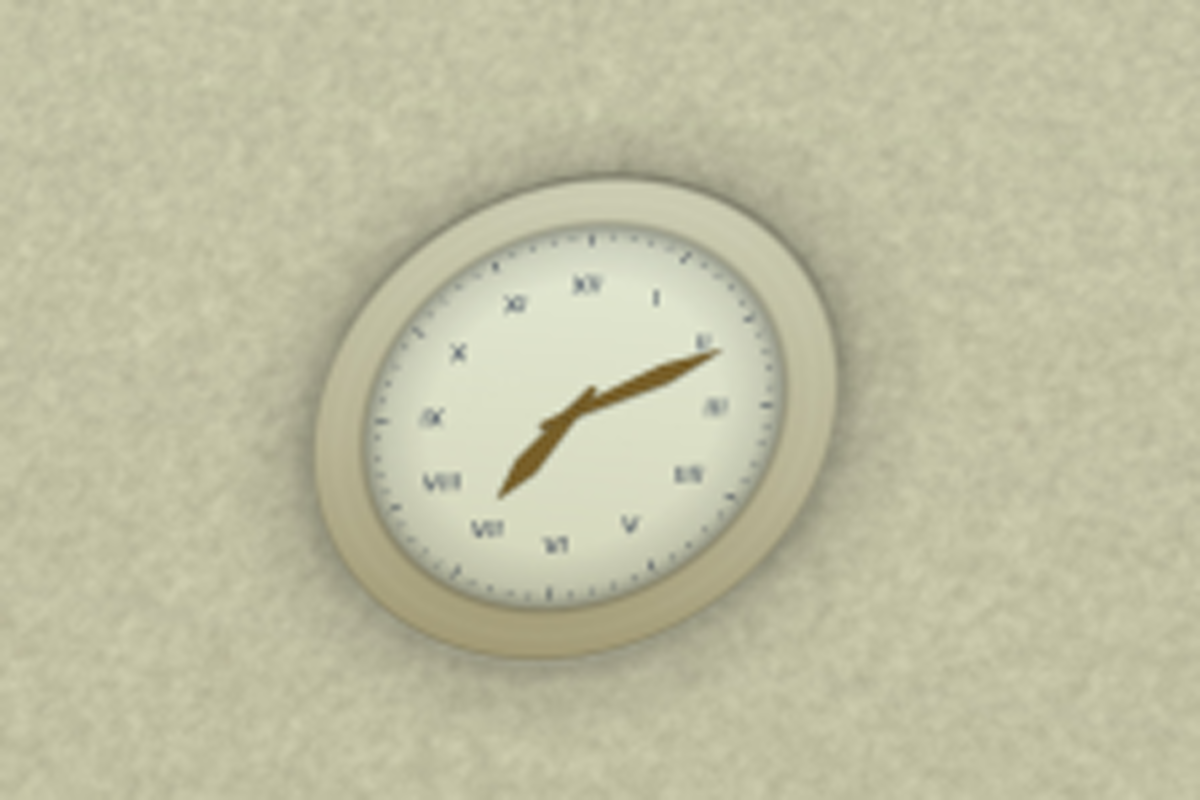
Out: 7h11
